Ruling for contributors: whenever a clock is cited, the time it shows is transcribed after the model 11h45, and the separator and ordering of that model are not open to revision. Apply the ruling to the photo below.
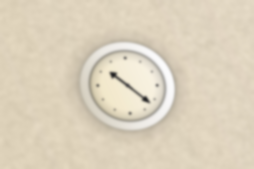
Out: 10h22
